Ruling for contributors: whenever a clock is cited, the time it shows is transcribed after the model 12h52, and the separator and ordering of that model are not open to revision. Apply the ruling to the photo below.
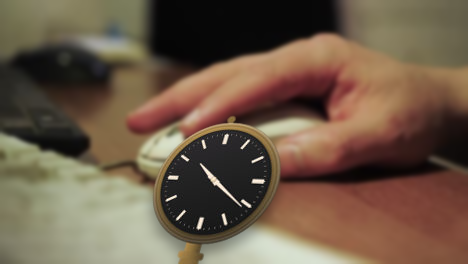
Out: 10h21
